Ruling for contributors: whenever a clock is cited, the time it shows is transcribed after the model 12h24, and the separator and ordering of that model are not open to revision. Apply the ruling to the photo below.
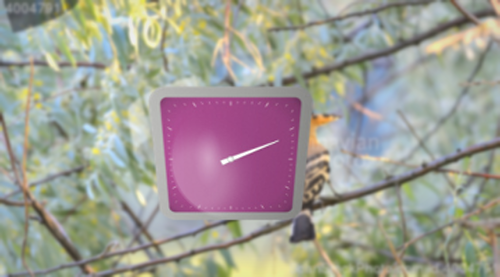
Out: 2h11
